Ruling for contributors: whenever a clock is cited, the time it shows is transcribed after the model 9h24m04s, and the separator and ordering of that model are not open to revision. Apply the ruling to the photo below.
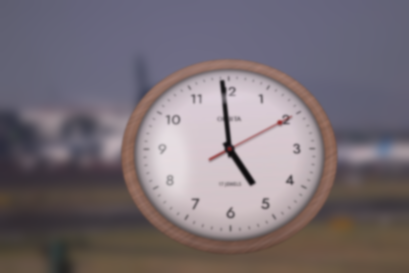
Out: 4h59m10s
